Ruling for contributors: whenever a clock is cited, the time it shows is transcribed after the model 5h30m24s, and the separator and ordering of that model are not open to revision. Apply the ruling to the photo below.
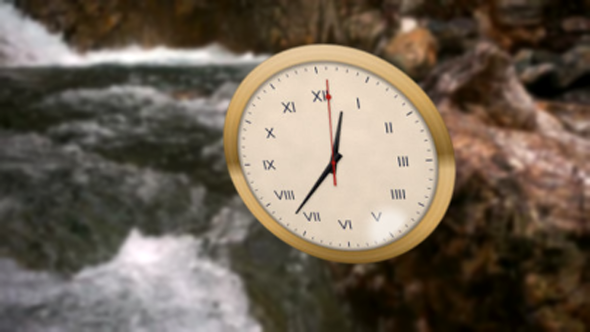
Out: 12h37m01s
